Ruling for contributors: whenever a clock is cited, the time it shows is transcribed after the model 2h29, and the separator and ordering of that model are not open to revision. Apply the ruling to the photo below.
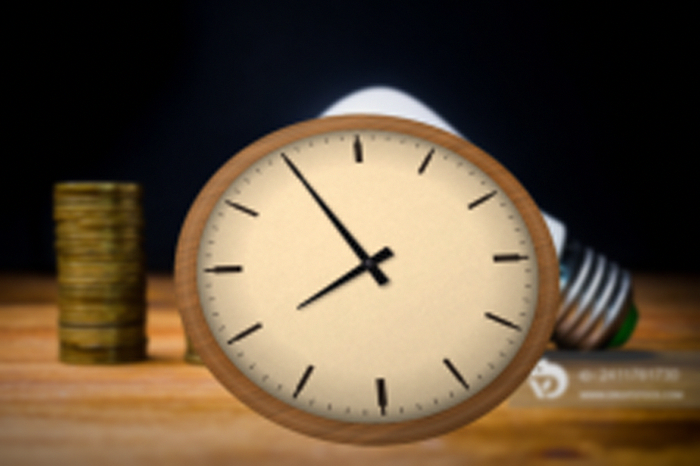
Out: 7h55
